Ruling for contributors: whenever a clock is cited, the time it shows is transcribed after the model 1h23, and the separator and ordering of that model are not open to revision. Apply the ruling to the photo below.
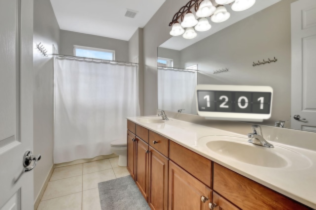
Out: 12h01
